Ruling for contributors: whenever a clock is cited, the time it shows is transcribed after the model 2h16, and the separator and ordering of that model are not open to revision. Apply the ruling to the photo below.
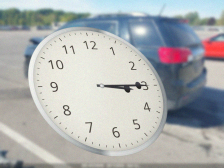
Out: 3h15
